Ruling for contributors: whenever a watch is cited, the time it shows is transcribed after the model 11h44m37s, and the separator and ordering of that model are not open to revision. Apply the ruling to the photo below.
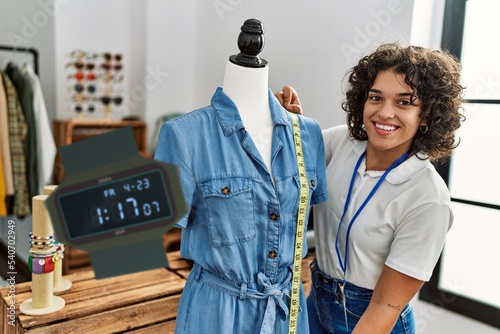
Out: 1h17m07s
